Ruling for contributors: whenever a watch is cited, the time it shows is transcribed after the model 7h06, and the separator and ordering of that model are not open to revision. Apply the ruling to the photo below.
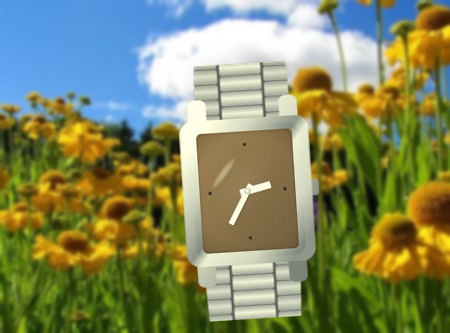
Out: 2h35
